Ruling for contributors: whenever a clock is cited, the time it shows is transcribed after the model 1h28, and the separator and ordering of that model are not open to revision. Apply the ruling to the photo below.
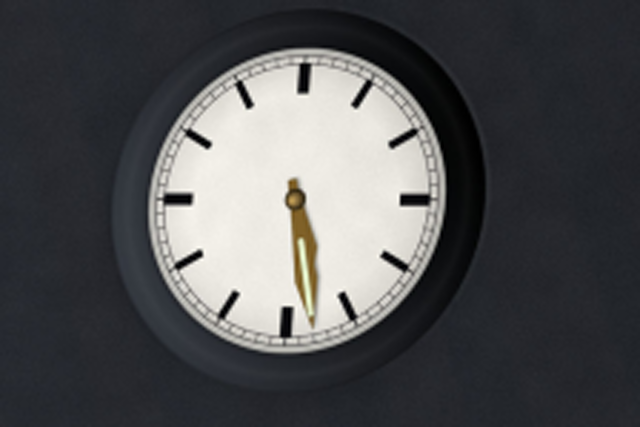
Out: 5h28
